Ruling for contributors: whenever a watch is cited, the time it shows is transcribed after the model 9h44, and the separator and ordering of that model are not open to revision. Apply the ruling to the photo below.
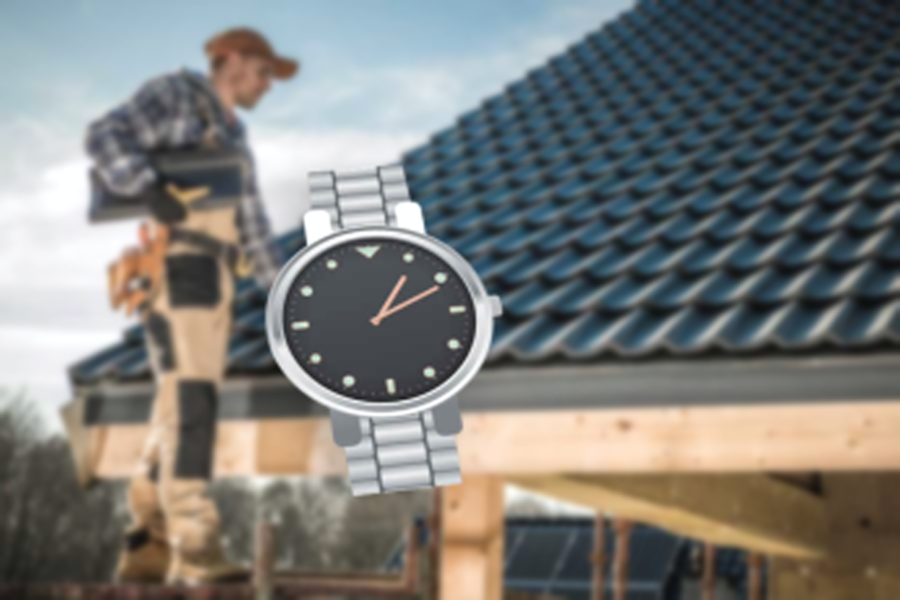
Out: 1h11
